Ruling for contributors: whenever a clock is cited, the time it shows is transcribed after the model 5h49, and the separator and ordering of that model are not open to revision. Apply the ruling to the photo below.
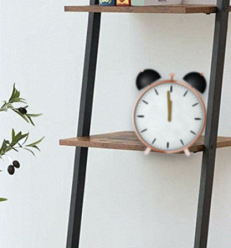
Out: 11h59
